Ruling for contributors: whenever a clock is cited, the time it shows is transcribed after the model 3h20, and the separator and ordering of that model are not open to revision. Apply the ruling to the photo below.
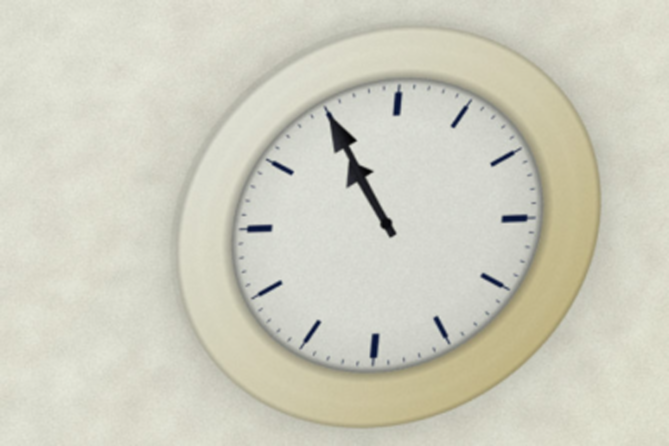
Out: 10h55
